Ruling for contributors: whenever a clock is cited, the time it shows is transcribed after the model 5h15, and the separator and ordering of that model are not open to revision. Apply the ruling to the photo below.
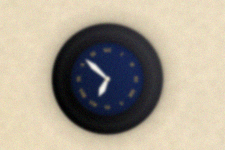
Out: 6h52
